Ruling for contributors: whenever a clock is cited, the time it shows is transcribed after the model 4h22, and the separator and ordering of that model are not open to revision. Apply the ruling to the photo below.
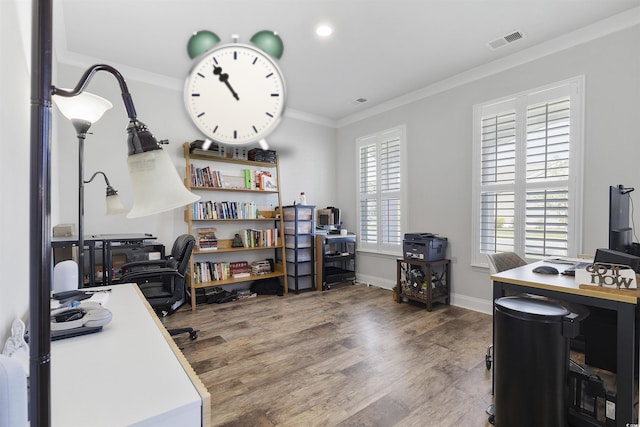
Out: 10h54
